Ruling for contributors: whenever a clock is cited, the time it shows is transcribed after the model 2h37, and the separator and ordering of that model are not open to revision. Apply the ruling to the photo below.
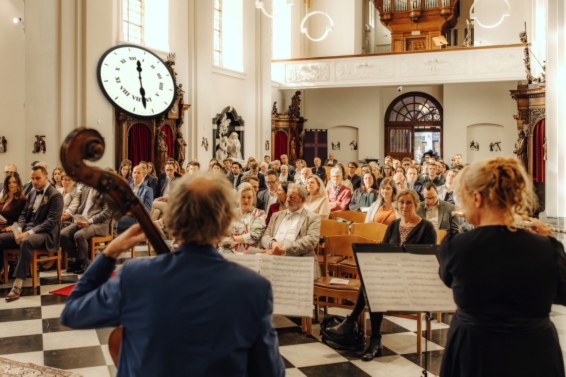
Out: 12h32
